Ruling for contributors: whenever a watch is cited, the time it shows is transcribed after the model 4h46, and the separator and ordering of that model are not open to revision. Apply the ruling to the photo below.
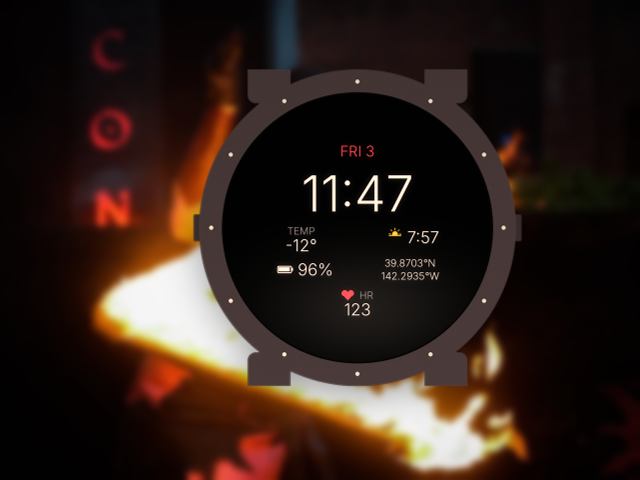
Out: 11h47
